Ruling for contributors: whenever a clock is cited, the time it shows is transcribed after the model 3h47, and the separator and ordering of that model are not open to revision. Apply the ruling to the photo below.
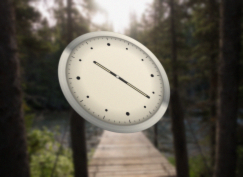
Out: 10h22
